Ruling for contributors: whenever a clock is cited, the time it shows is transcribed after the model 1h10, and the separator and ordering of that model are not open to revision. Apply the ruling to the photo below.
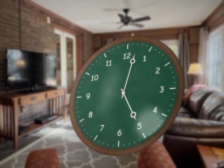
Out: 5h02
